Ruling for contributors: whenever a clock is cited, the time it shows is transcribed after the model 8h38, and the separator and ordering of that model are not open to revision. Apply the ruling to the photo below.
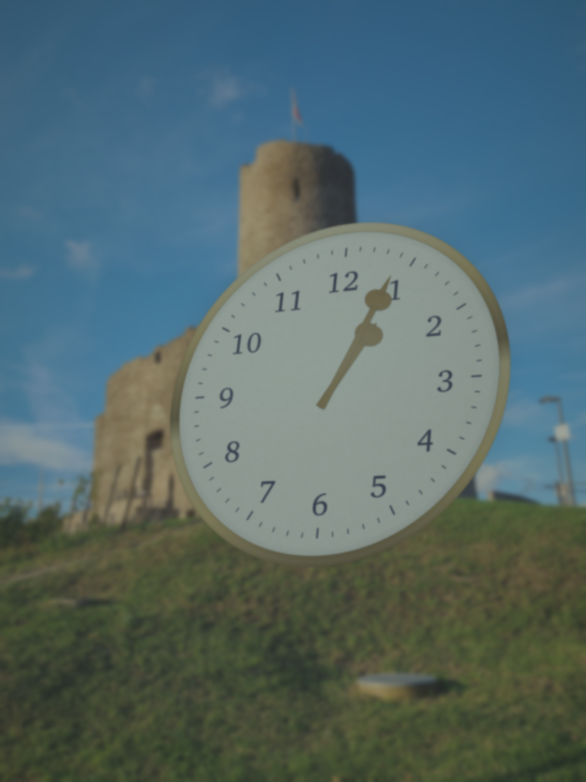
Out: 1h04
